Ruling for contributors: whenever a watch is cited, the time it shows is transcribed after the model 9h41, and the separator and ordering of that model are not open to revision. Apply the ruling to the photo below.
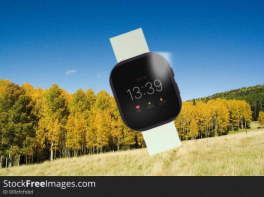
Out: 13h39
